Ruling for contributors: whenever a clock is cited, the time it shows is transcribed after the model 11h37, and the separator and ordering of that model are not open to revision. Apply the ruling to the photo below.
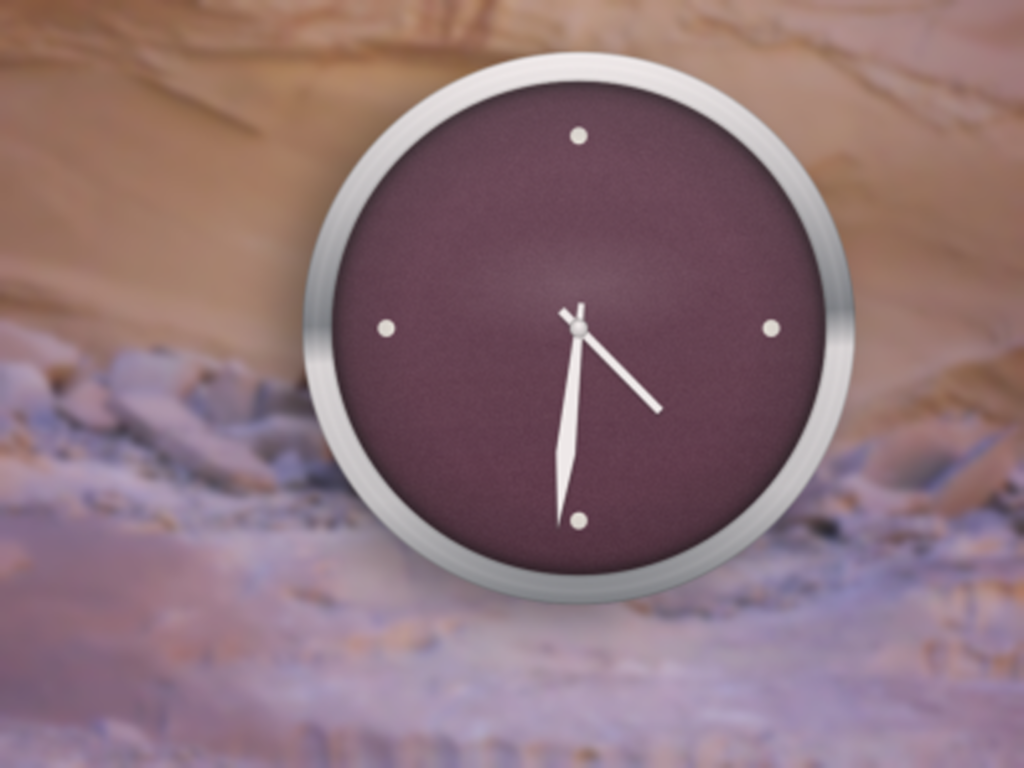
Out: 4h31
